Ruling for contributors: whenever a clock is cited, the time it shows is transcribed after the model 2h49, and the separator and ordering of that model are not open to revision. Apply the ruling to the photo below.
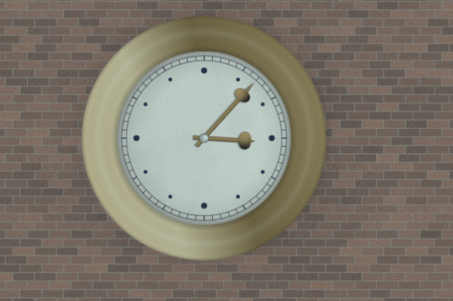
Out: 3h07
